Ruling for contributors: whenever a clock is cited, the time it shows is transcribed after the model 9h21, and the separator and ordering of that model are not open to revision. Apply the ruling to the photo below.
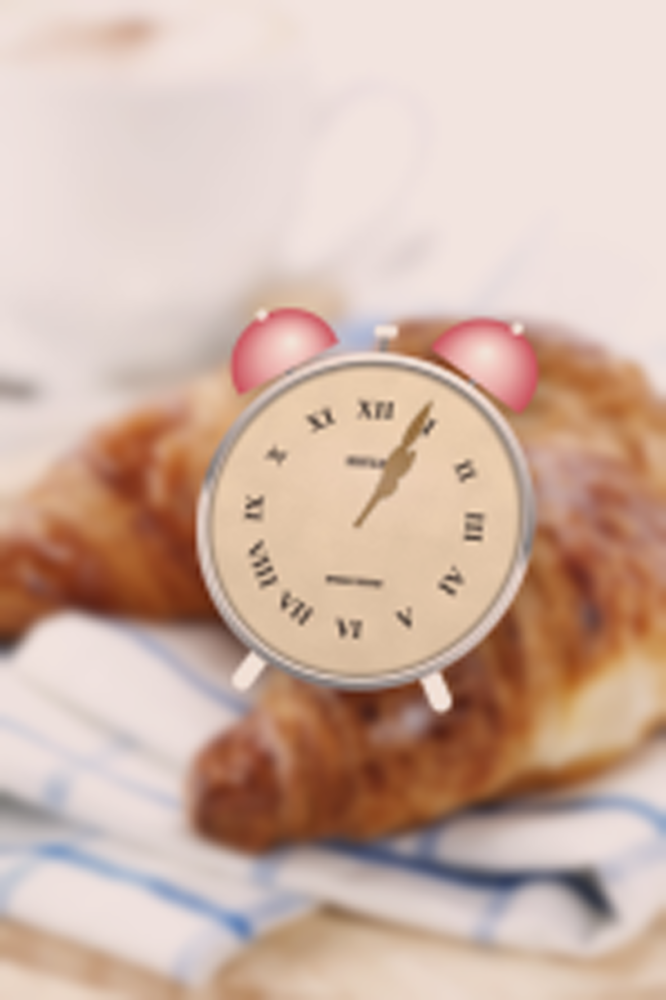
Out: 1h04
